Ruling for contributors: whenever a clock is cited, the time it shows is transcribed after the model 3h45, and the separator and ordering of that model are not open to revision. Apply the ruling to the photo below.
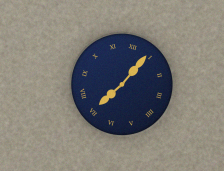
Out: 7h04
